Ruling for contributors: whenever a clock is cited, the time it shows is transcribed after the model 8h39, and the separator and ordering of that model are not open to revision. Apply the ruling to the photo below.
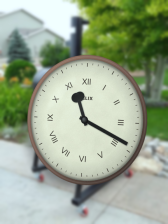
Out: 11h19
